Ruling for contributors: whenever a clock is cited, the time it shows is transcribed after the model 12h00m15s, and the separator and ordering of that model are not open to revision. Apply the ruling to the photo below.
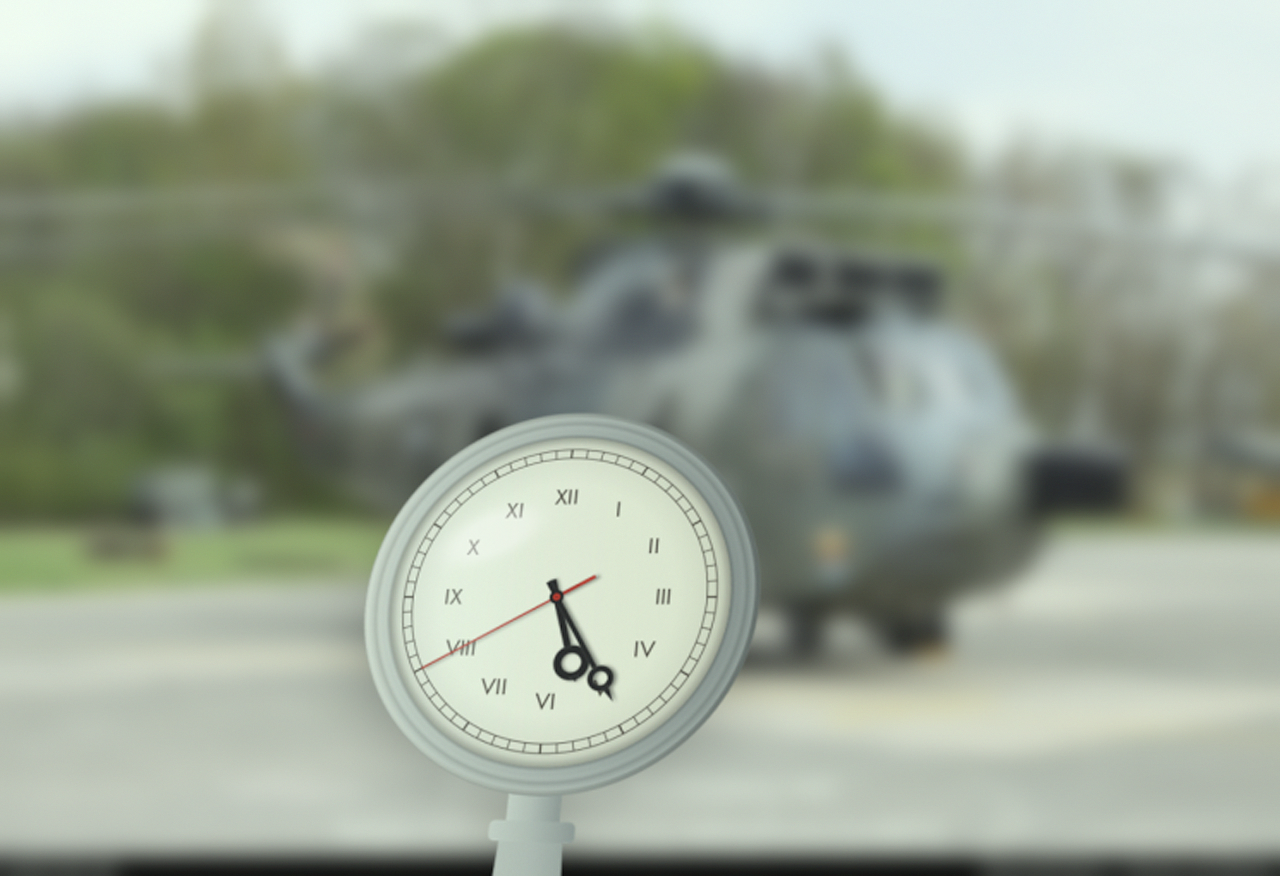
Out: 5h24m40s
